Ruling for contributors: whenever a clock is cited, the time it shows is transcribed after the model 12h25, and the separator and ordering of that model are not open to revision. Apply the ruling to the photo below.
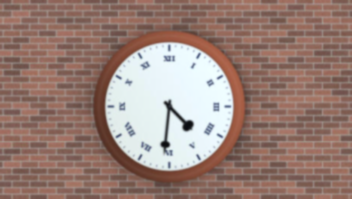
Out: 4h31
